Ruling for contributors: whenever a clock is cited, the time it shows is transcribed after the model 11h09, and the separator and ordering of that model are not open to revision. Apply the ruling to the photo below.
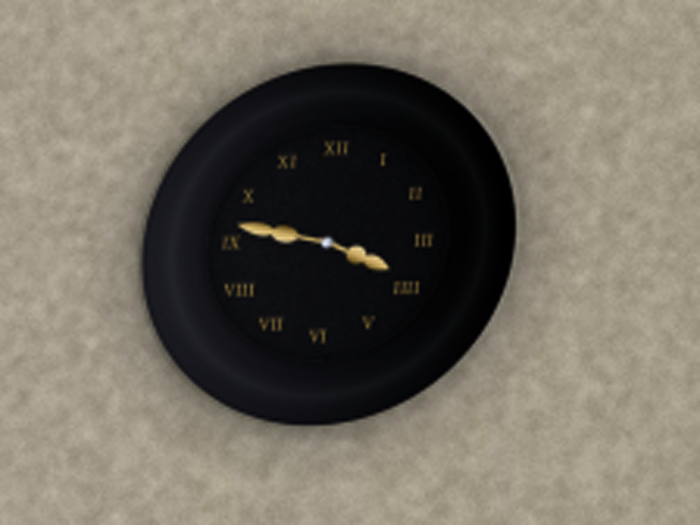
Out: 3h47
